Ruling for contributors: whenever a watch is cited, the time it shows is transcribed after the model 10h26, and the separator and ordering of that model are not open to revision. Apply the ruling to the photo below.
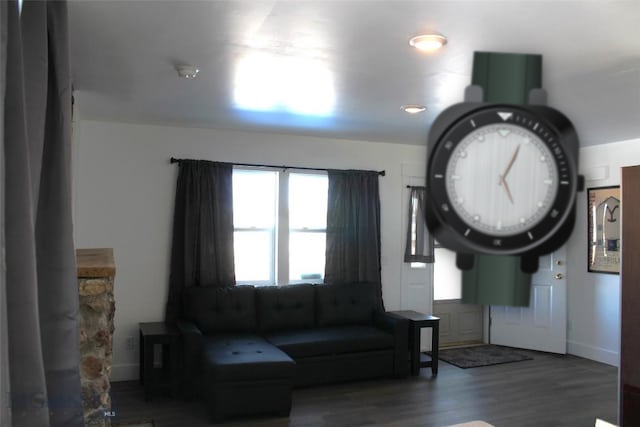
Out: 5h04
